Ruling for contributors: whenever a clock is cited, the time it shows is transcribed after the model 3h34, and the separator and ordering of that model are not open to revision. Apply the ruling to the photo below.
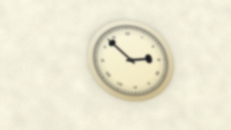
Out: 2h53
